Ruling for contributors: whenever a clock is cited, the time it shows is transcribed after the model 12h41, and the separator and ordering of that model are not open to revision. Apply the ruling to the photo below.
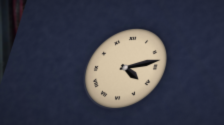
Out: 4h13
